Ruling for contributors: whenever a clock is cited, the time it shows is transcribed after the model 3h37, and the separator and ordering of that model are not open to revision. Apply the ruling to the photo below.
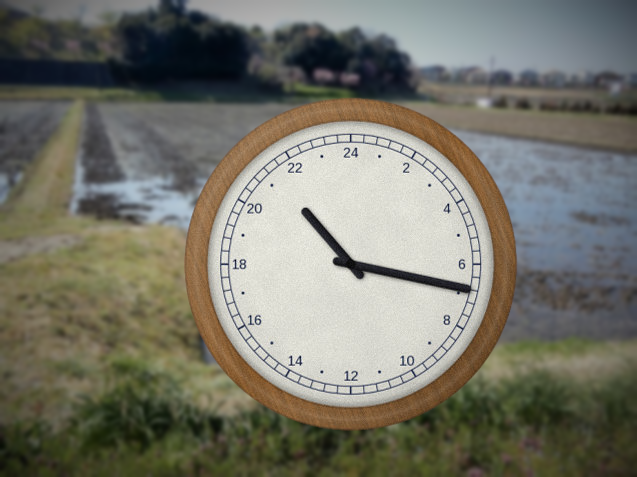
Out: 21h17
